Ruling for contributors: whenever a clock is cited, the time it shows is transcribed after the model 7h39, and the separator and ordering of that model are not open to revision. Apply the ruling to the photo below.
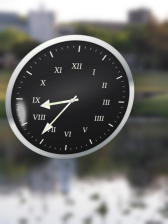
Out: 8h36
